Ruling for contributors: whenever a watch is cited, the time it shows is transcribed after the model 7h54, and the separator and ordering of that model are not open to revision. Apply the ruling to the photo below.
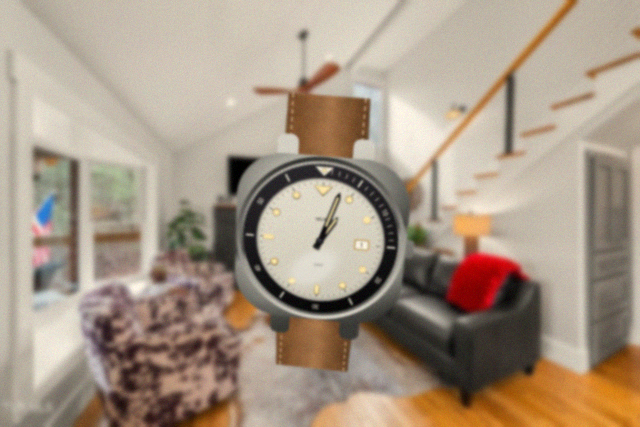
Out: 1h03
